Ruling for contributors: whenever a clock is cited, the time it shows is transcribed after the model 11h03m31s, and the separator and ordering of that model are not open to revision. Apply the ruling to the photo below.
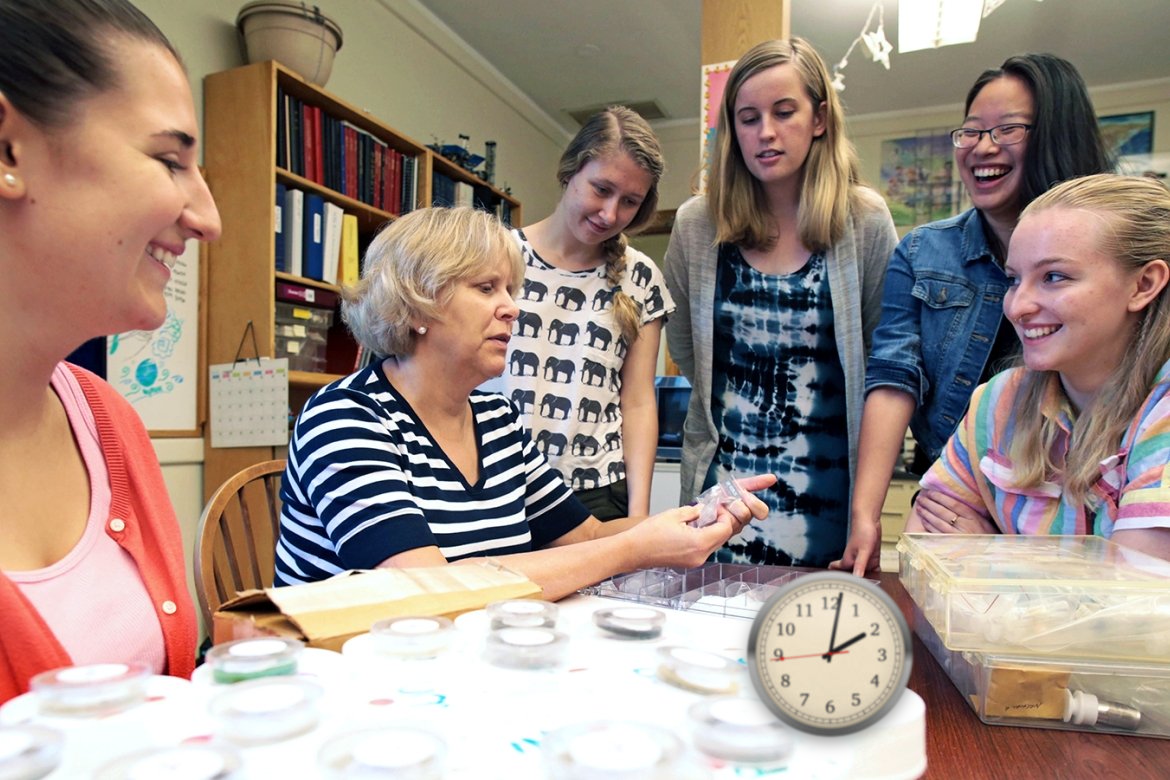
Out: 2h01m44s
